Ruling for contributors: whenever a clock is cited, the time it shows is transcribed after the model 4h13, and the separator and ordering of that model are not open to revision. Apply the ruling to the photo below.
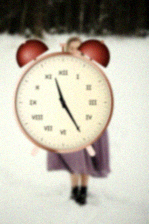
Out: 11h25
